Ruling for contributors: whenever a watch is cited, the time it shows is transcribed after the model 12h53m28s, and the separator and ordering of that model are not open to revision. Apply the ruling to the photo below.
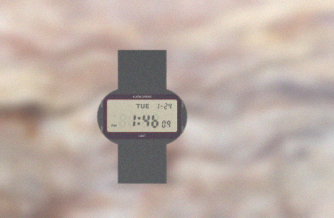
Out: 1h46m09s
